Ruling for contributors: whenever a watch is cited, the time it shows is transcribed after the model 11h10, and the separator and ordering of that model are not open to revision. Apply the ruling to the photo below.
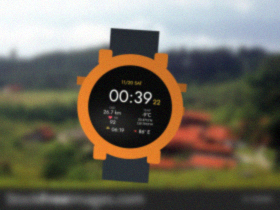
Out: 0h39
